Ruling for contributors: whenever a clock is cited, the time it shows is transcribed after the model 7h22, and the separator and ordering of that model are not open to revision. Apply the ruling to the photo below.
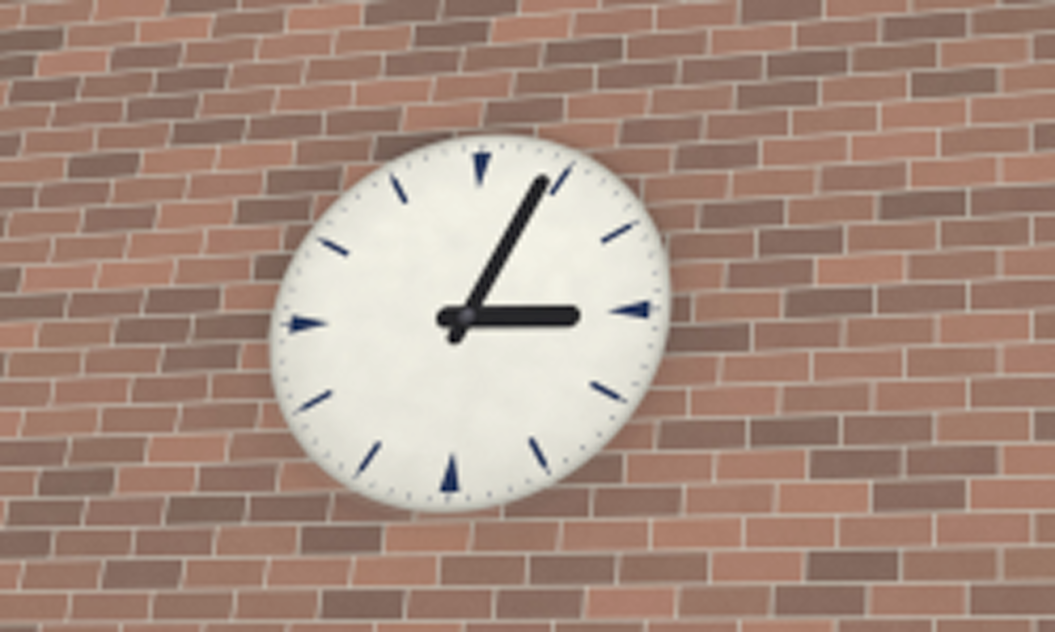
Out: 3h04
